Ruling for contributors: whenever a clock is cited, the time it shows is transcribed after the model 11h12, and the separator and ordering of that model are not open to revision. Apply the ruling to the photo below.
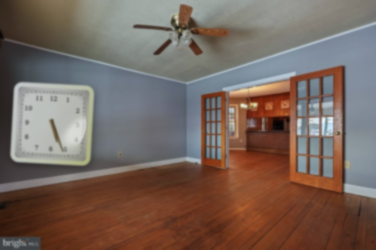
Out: 5h26
